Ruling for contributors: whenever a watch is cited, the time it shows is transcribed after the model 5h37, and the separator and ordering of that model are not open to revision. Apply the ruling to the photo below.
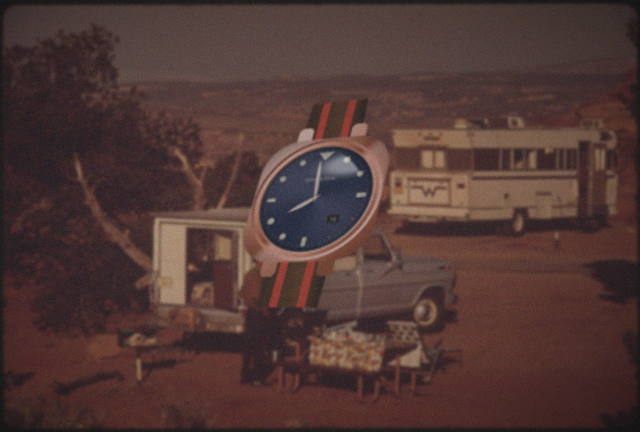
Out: 7h59
